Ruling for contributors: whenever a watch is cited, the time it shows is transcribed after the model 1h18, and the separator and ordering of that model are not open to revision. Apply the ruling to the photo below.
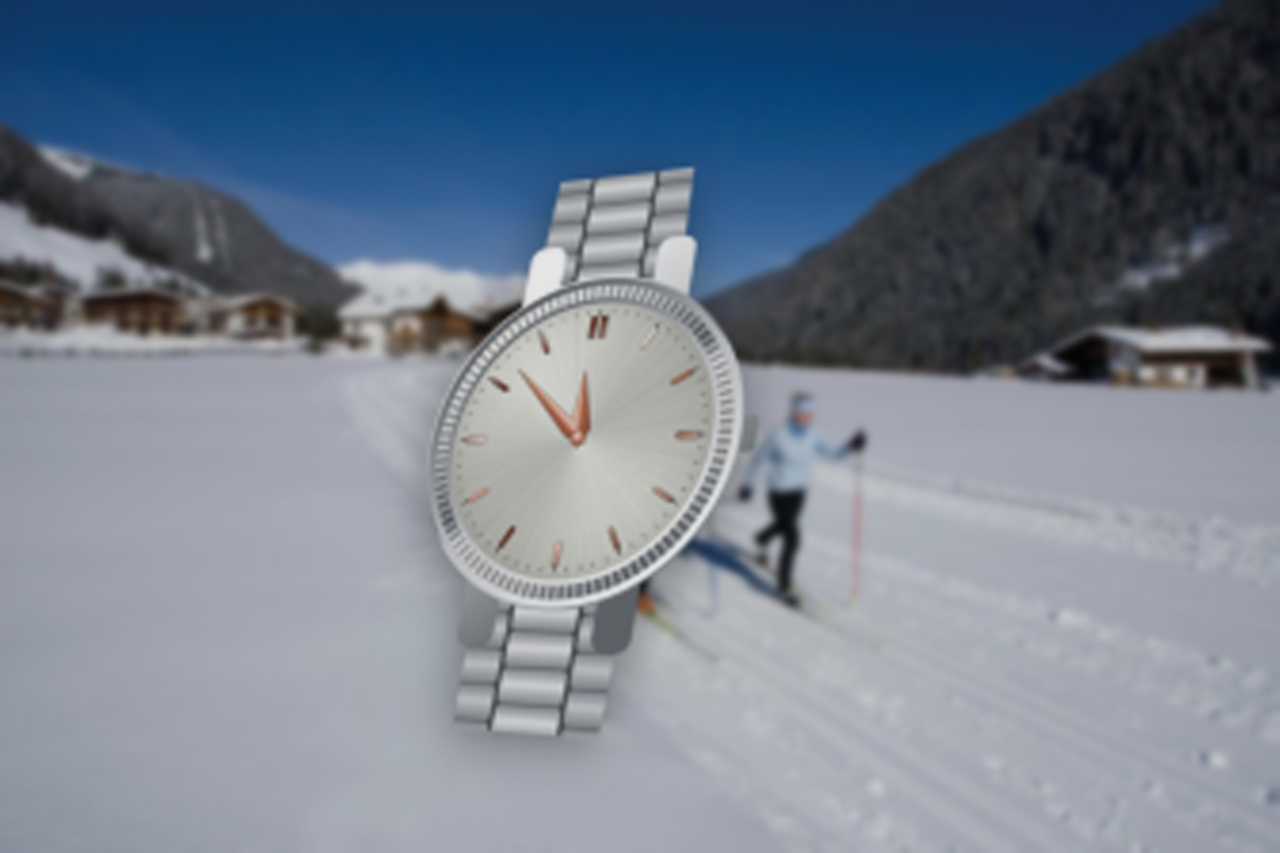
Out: 11h52
